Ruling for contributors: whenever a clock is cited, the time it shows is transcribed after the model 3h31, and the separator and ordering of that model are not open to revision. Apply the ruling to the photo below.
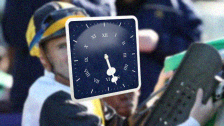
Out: 5h27
